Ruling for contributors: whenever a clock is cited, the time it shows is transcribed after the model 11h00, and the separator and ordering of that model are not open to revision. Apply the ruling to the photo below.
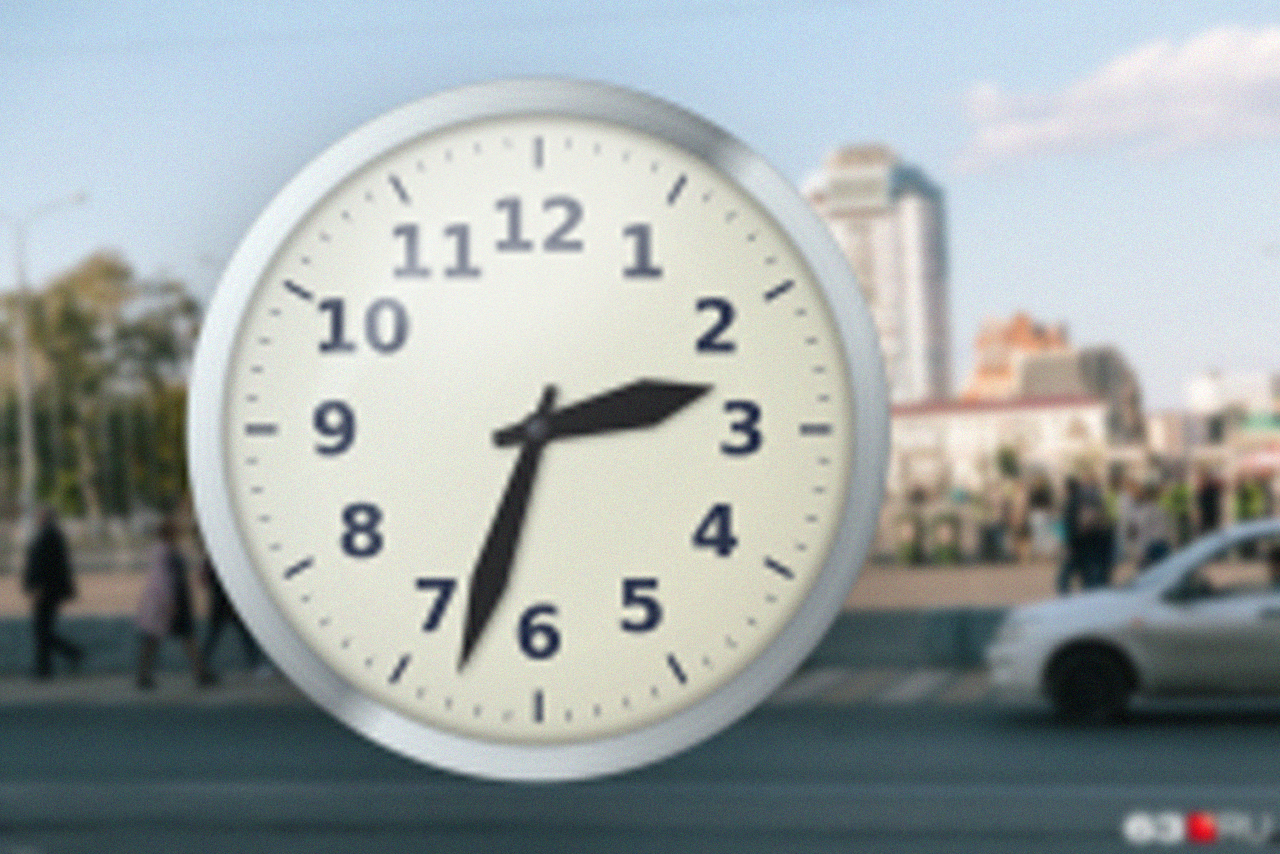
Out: 2h33
